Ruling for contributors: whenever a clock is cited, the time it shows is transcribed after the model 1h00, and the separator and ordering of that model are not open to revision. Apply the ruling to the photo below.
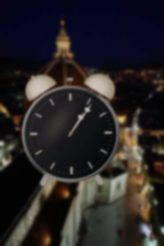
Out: 1h06
